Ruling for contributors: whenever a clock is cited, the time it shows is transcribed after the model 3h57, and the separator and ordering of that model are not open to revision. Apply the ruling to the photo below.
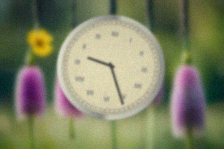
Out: 9h26
